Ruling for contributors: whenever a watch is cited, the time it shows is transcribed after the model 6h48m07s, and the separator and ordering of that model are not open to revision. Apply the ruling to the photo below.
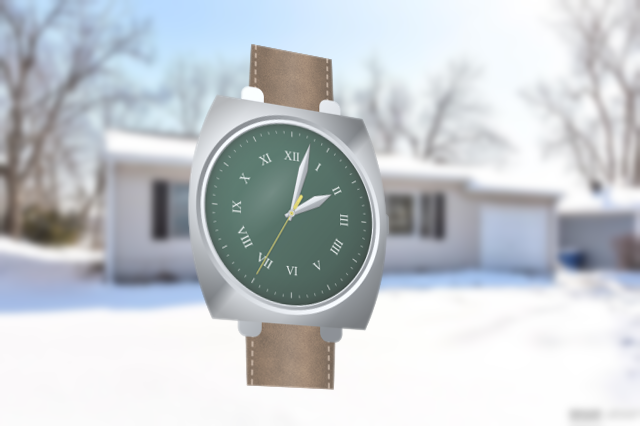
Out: 2h02m35s
